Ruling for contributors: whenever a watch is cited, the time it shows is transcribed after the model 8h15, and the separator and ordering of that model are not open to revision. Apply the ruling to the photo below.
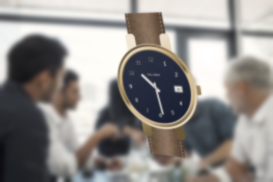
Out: 10h29
